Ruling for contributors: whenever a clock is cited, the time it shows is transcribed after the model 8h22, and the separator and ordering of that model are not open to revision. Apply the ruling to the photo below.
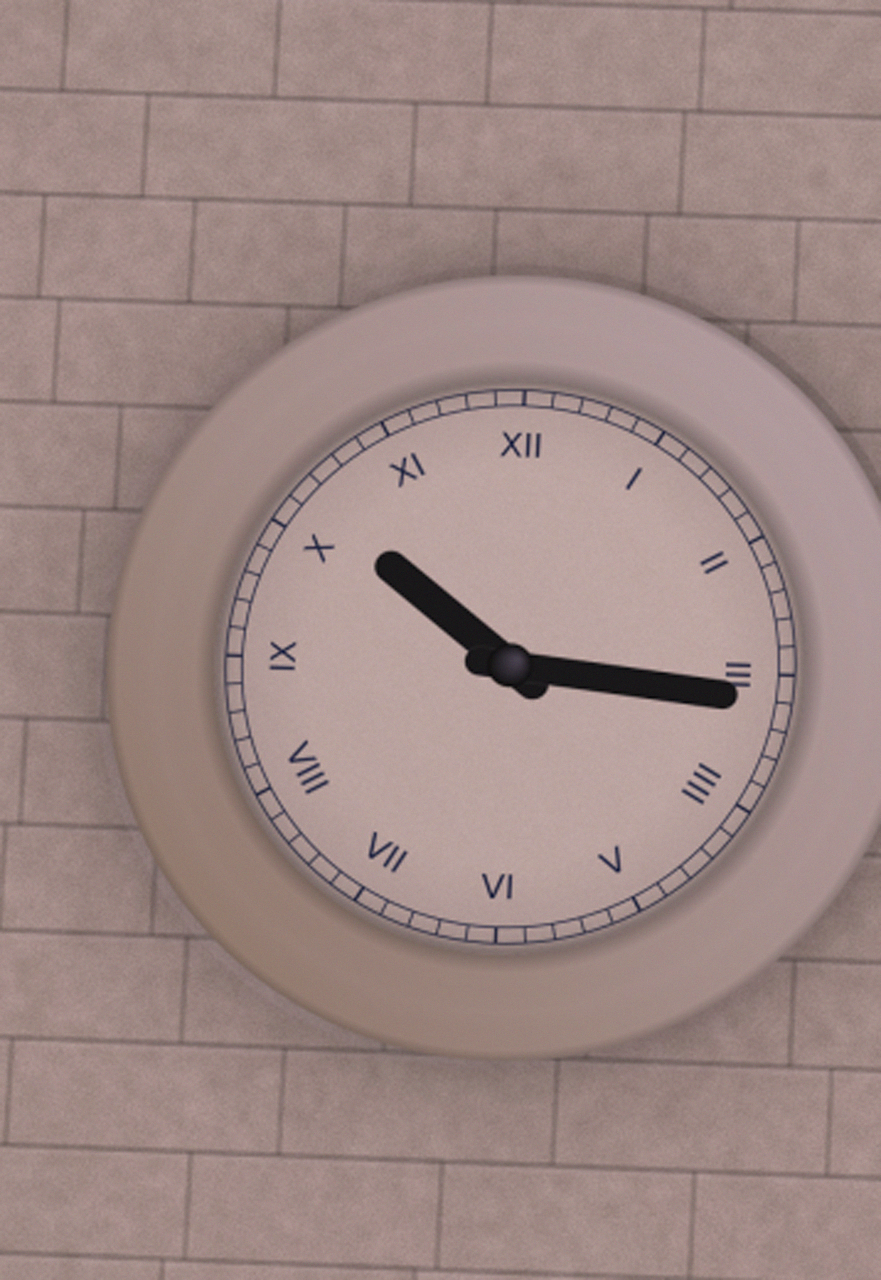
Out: 10h16
